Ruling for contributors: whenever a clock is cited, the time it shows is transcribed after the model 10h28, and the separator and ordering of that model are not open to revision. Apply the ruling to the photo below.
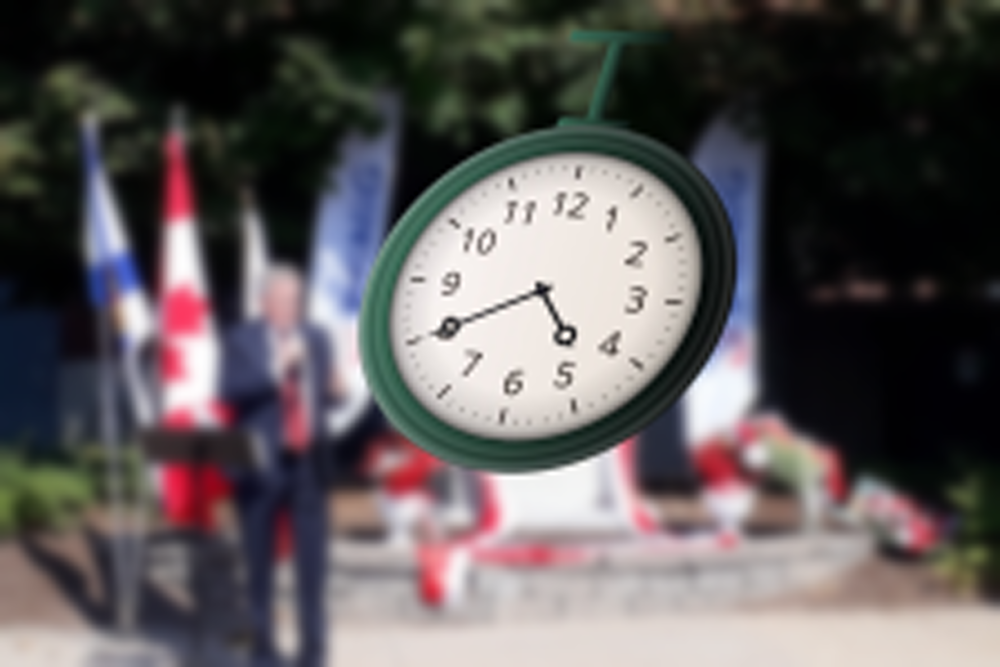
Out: 4h40
